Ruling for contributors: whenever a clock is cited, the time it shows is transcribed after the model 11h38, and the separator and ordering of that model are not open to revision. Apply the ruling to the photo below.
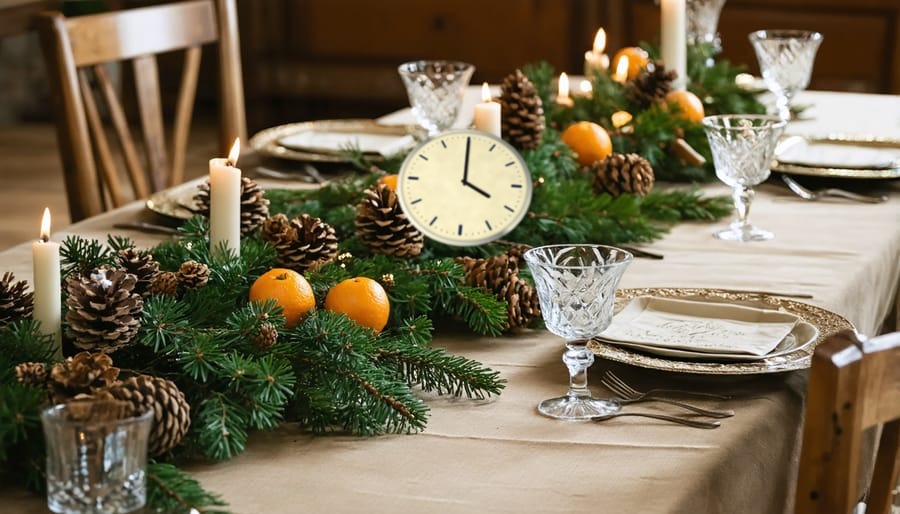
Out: 4h00
